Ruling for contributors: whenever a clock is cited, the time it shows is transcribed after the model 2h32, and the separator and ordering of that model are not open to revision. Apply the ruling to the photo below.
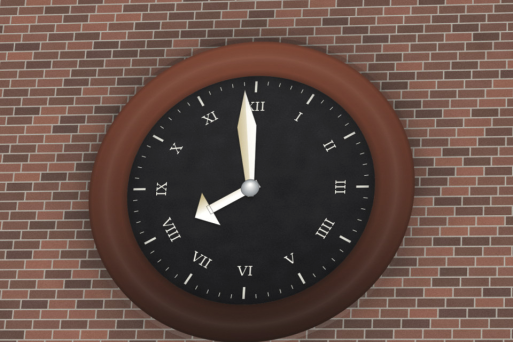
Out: 7h59
